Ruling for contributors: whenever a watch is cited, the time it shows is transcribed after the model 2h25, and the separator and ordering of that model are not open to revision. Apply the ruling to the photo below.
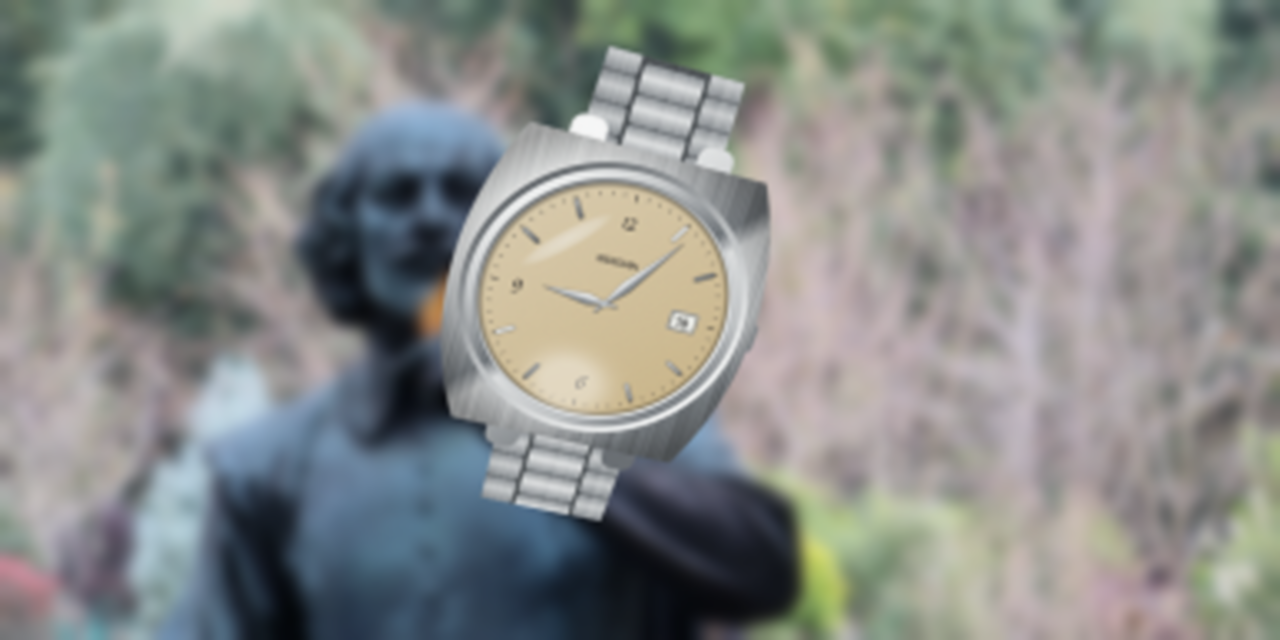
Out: 9h06
